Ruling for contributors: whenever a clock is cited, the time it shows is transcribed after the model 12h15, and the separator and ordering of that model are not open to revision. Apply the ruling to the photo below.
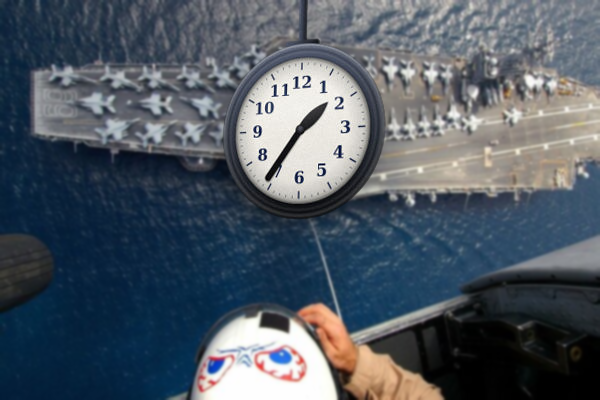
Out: 1h36
